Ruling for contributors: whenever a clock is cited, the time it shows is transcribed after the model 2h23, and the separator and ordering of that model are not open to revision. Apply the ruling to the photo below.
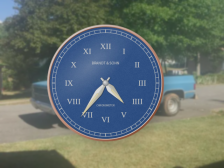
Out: 4h36
